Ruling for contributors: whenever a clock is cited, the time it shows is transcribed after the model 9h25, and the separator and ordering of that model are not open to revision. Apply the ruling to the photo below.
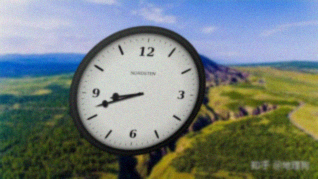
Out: 8h42
